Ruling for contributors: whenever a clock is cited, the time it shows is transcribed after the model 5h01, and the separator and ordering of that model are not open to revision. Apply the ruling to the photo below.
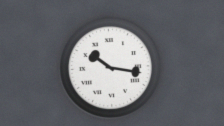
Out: 10h17
